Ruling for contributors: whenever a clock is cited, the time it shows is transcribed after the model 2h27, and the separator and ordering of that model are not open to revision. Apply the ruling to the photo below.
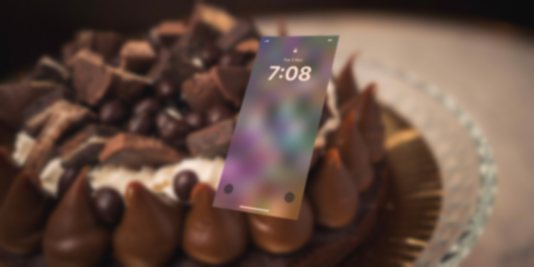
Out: 7h08
